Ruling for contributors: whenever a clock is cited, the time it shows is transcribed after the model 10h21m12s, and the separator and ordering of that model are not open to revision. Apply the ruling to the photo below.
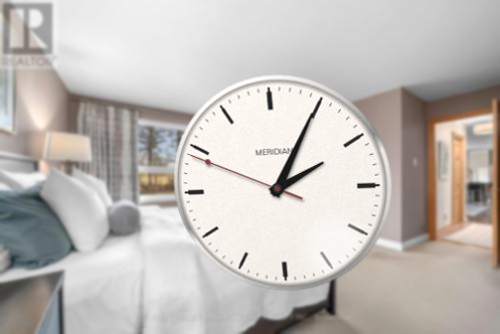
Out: 2h04m49s
